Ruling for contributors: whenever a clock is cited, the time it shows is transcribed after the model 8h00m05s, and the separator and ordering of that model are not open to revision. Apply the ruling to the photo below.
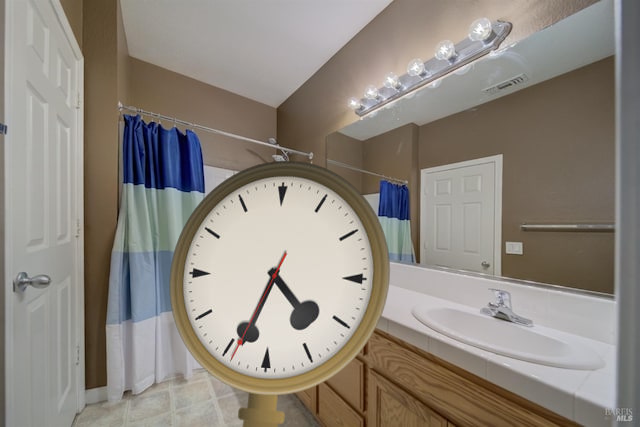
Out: 4h33m34s
